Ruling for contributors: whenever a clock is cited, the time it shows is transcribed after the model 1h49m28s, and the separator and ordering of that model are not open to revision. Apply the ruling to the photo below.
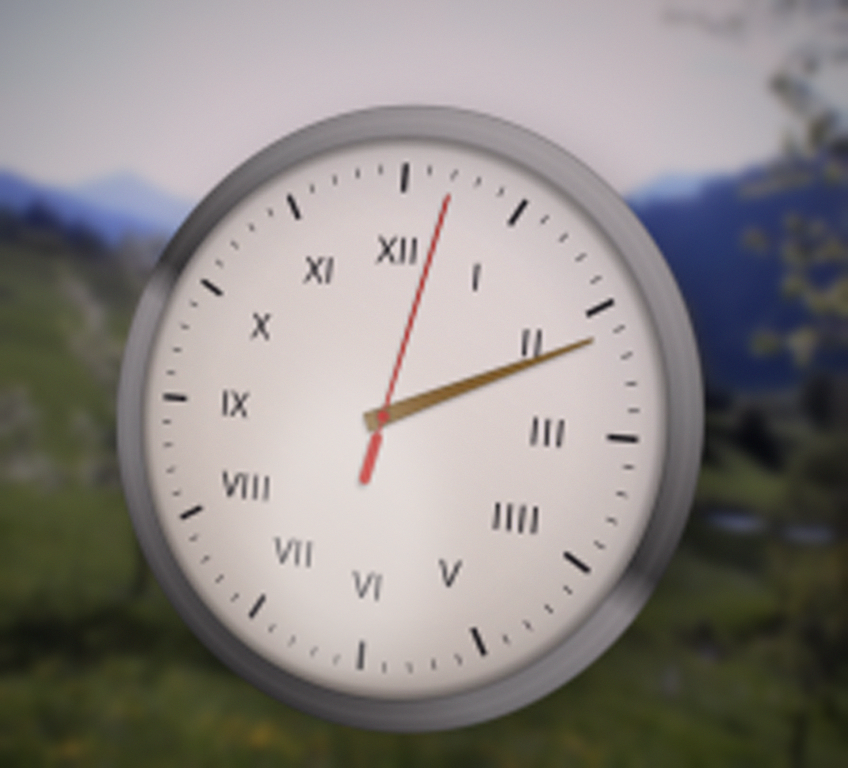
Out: 2h11m02s
